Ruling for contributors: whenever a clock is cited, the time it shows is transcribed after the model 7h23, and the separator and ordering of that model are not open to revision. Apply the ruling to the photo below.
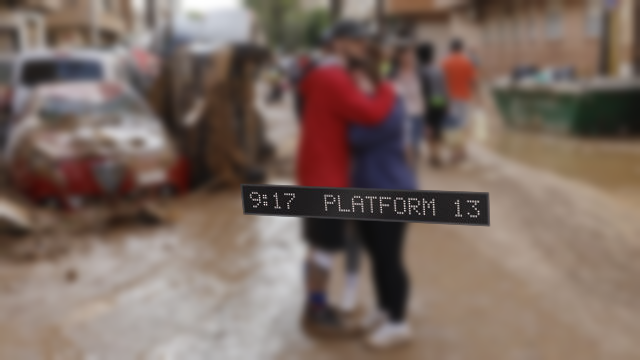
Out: 9h17
